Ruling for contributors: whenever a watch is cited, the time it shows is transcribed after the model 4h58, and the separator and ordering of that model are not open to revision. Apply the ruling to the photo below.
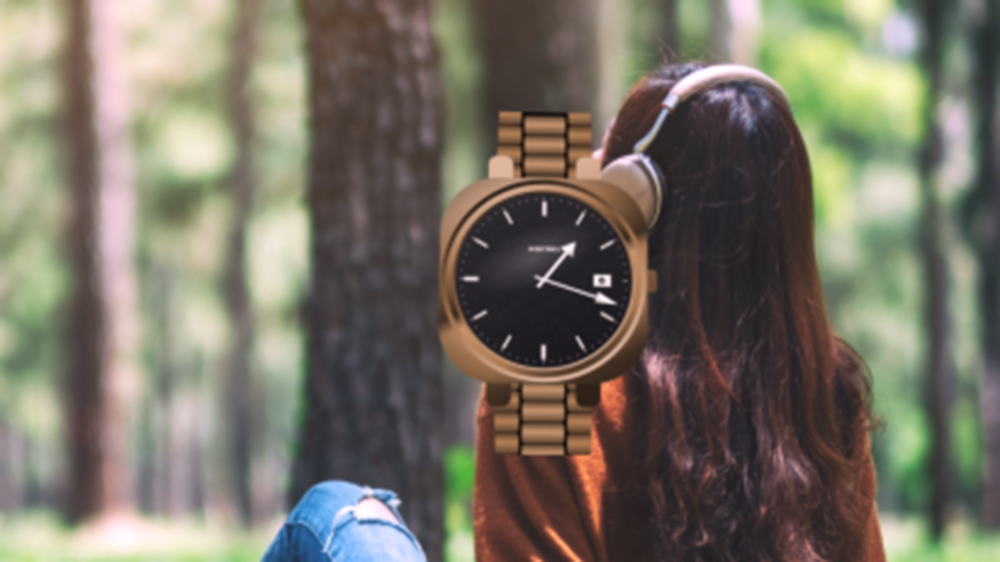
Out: 1h18
